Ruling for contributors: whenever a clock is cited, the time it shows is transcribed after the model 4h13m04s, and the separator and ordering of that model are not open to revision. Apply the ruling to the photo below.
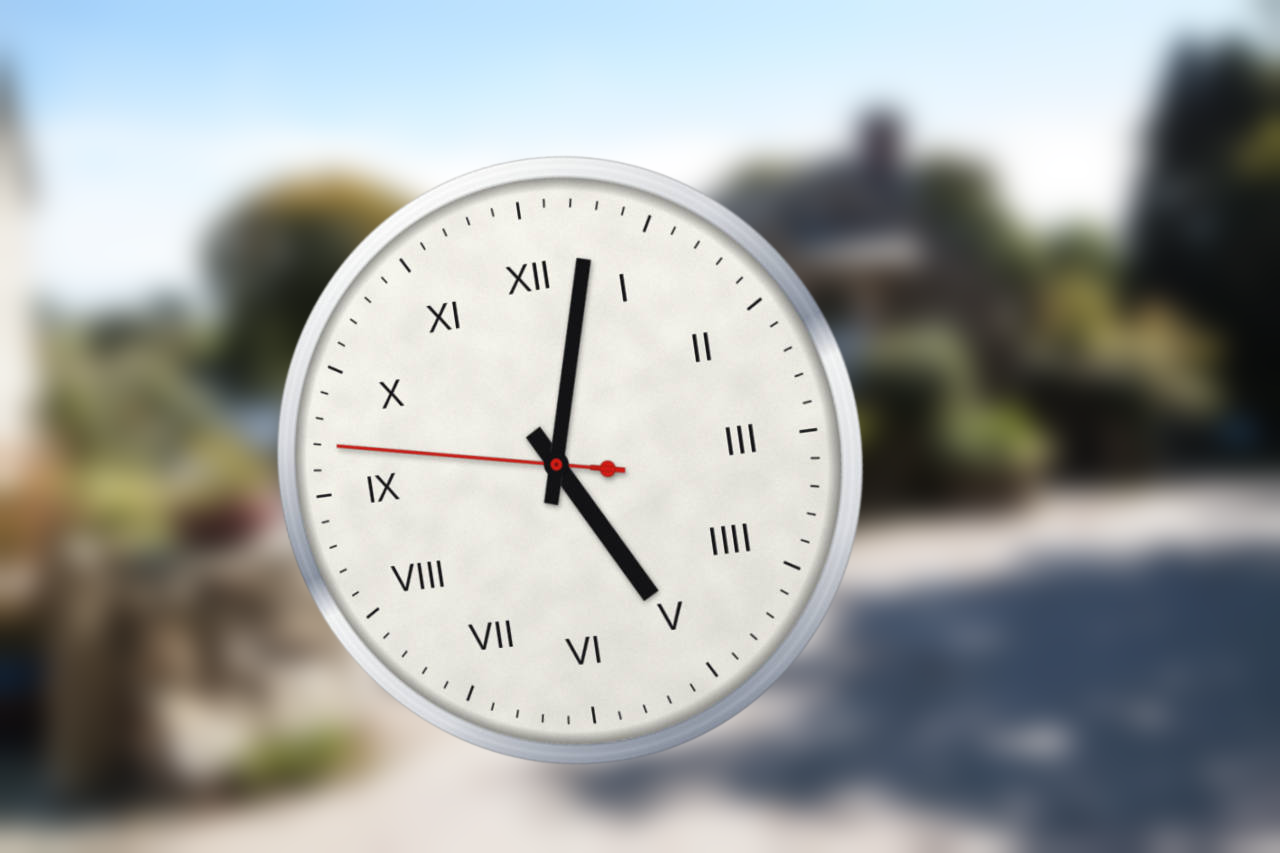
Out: 5h02m47s
